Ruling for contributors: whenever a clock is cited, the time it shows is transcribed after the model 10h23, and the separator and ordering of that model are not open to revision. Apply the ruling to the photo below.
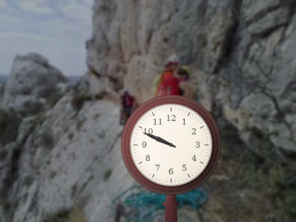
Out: 9h49
